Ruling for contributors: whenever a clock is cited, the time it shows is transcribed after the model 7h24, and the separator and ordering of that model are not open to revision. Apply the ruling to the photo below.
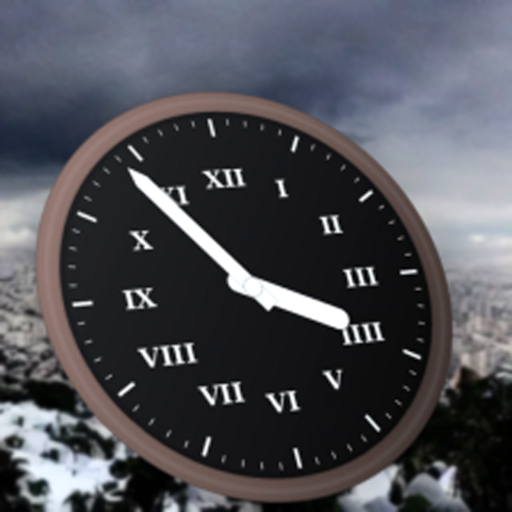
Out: 3h54
